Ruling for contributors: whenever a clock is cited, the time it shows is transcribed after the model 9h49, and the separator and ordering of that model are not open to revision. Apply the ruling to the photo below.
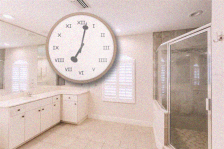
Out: 7h02
